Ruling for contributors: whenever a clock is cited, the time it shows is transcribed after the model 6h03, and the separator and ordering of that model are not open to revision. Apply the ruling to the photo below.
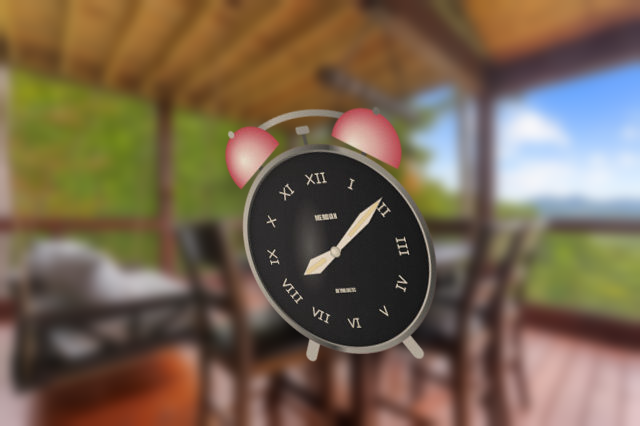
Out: 8h09
